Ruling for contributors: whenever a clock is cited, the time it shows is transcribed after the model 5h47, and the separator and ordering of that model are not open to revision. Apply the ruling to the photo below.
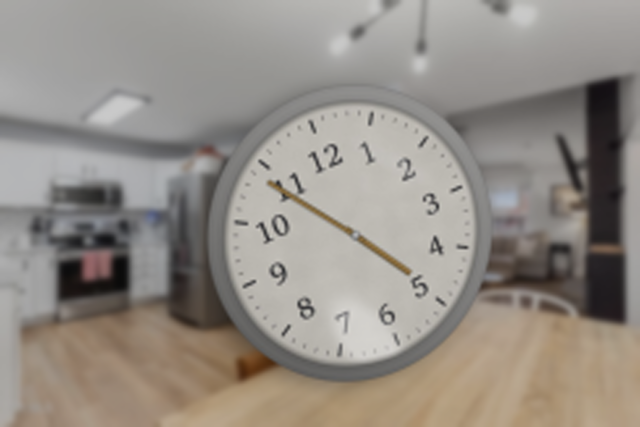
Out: 4h54
